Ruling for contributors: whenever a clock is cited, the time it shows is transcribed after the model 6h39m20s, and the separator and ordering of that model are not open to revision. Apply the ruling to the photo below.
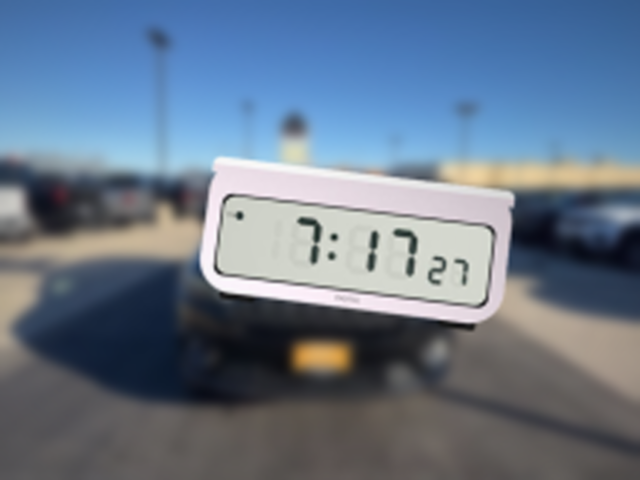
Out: 7h17m27s
